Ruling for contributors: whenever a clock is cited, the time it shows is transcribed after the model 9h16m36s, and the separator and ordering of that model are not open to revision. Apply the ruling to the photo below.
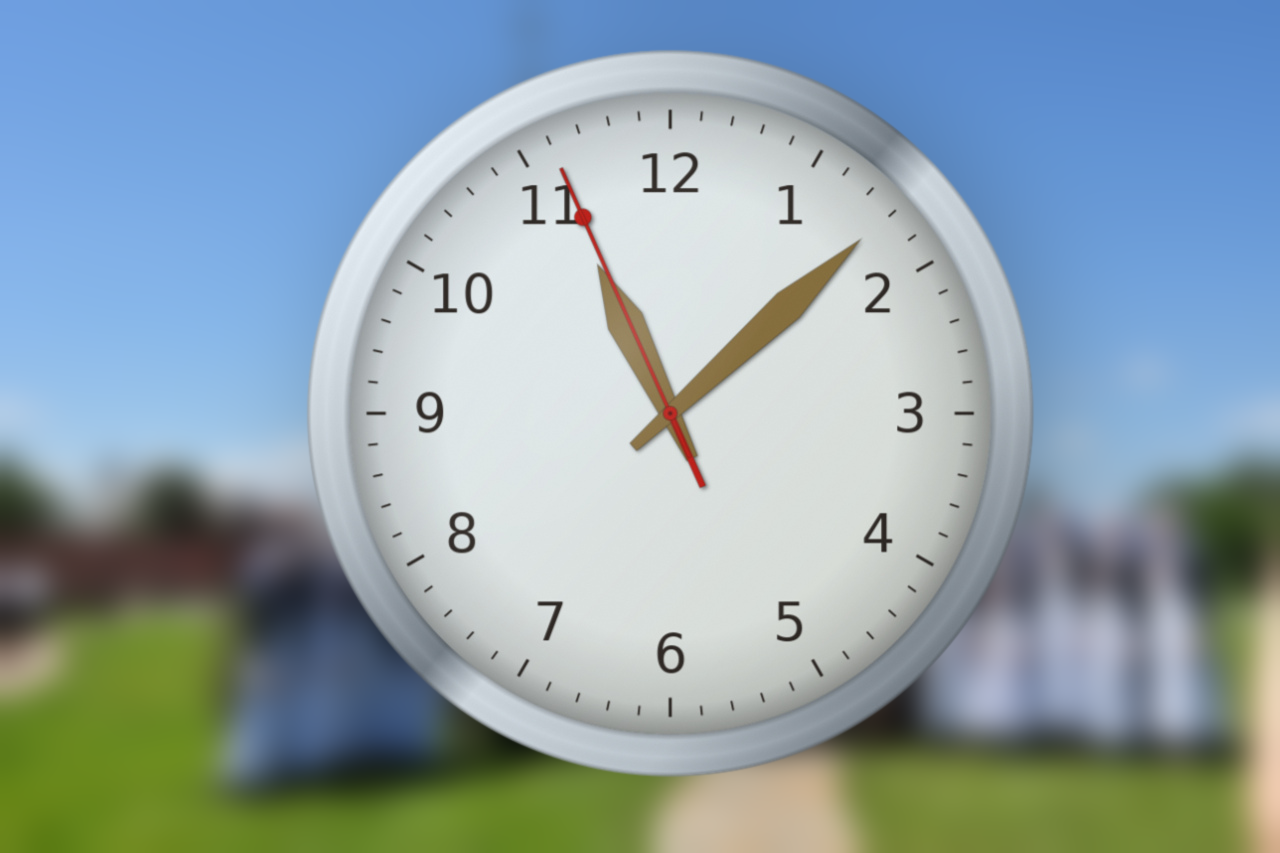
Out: 11h07m56s
